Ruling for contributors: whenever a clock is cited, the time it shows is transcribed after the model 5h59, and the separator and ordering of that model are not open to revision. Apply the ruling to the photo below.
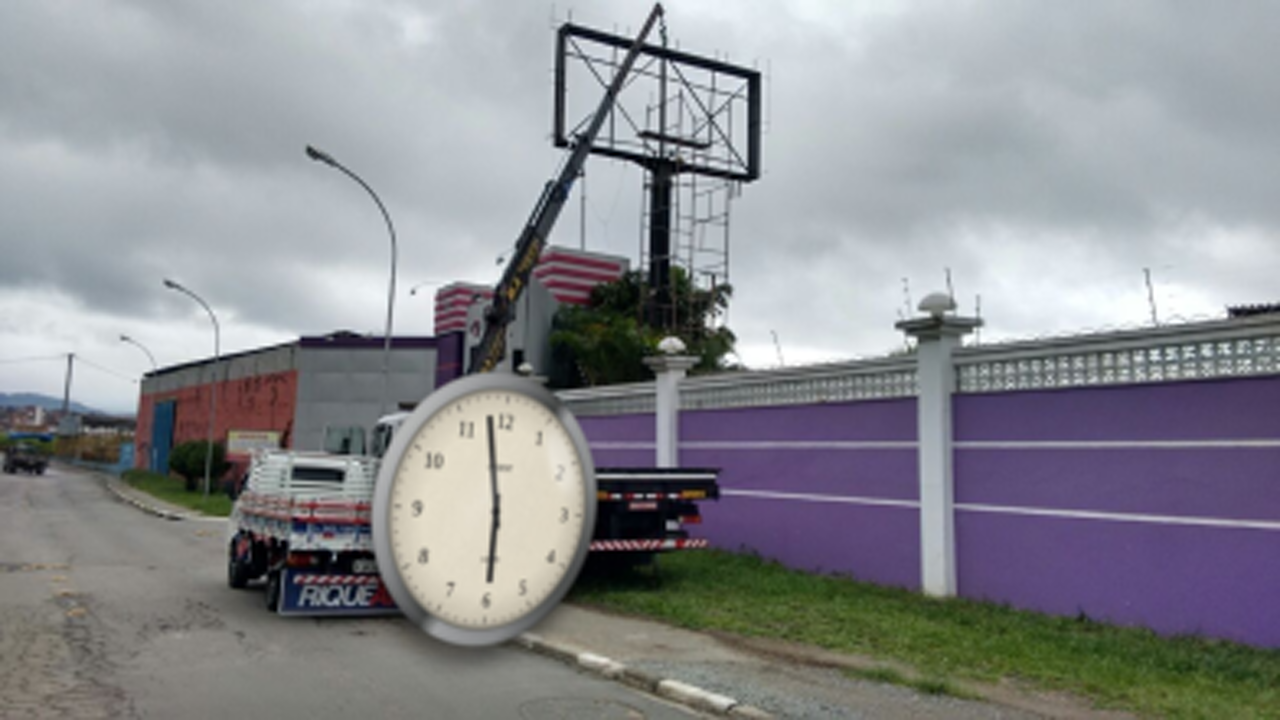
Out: 5h58
